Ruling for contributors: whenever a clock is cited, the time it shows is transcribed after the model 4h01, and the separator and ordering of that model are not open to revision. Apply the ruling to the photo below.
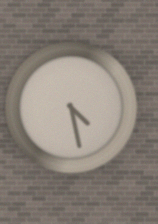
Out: 4h28
